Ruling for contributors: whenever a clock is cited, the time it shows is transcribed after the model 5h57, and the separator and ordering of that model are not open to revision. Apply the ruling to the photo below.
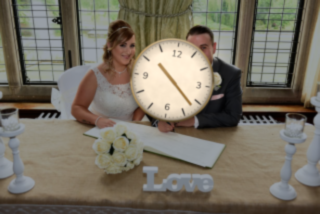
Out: 10h22
